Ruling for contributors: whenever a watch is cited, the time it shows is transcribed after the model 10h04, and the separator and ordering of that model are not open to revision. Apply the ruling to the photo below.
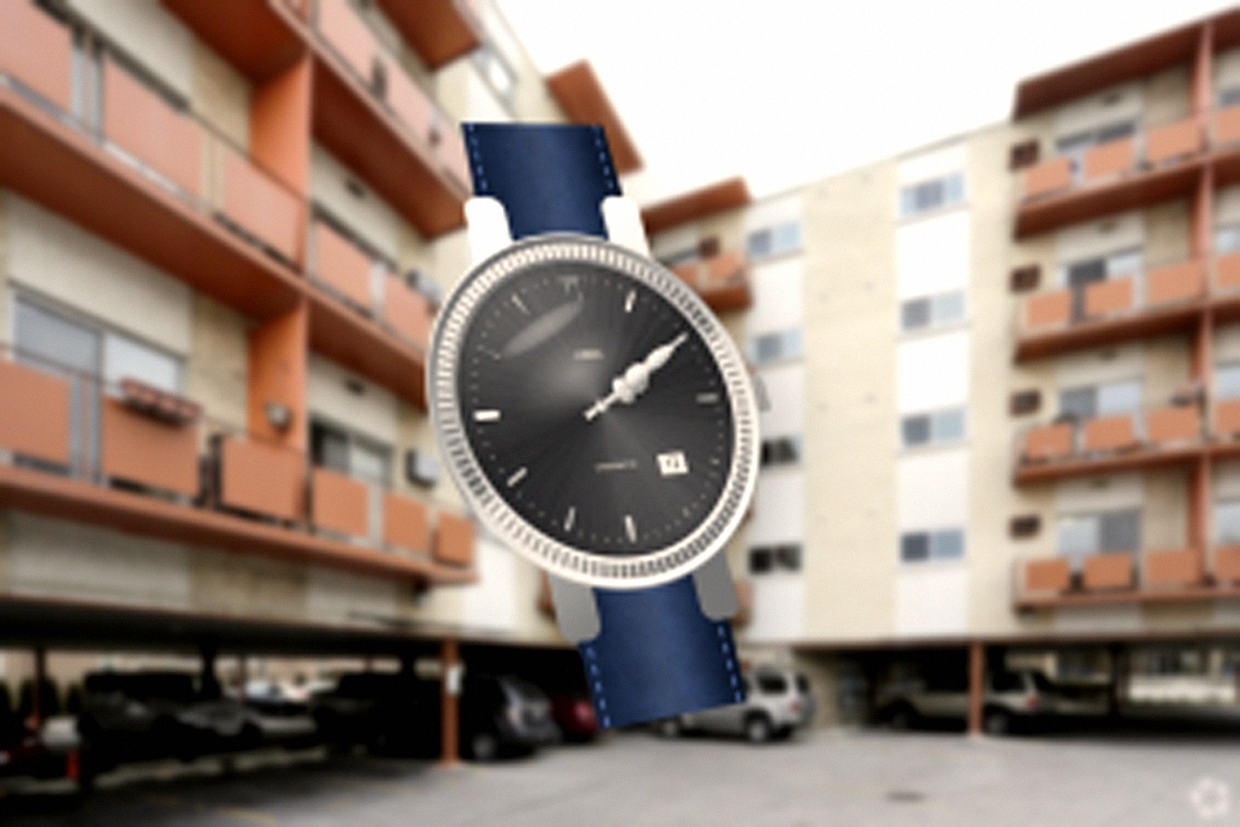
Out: 2h10
